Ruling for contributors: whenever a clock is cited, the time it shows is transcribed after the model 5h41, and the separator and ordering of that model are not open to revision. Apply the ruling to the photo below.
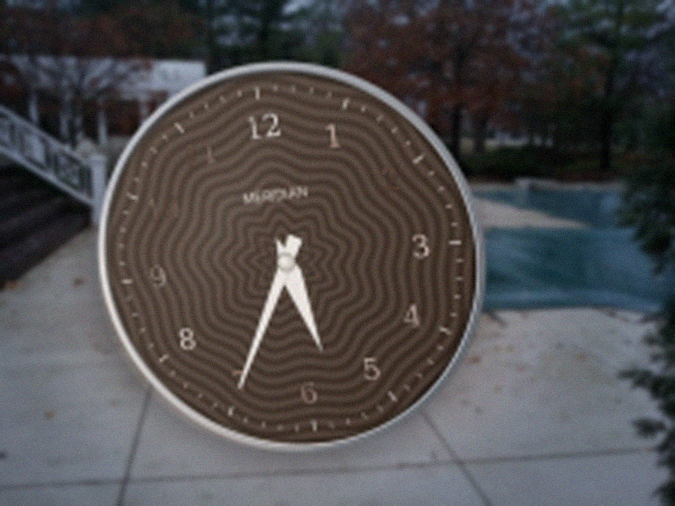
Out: 5h35
